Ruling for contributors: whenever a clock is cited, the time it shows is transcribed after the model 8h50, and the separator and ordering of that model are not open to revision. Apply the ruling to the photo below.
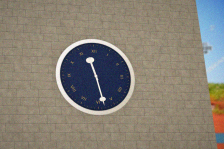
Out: 11h28
